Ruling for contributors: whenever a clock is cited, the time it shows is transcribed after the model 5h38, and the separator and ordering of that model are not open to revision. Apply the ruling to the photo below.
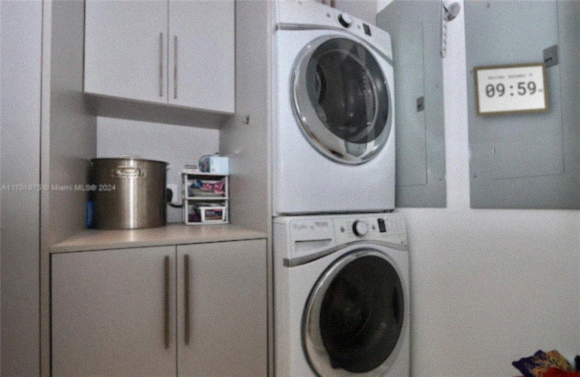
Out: 9h59
